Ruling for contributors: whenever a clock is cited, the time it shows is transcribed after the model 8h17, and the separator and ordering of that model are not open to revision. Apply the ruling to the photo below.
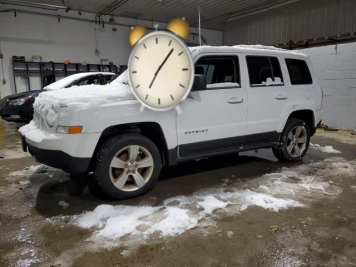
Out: 7h07
